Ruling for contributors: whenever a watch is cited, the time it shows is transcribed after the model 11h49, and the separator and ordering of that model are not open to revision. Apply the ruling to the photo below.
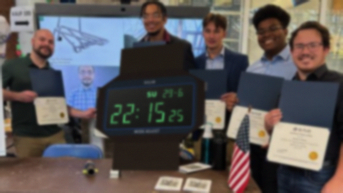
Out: 22h15
